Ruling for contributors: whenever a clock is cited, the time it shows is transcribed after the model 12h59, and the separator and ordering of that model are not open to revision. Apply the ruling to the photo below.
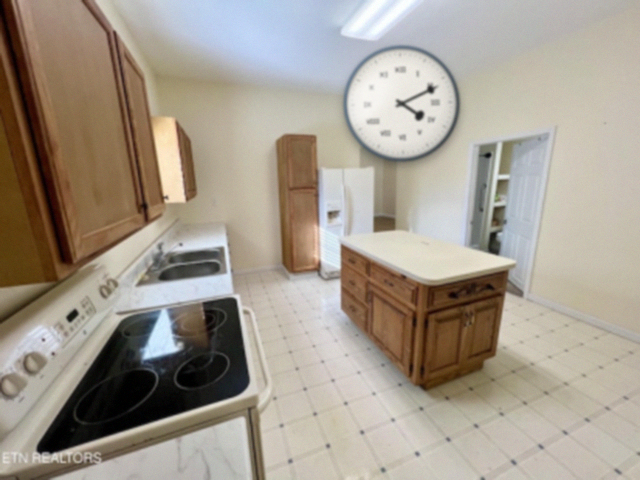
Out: 4h11
